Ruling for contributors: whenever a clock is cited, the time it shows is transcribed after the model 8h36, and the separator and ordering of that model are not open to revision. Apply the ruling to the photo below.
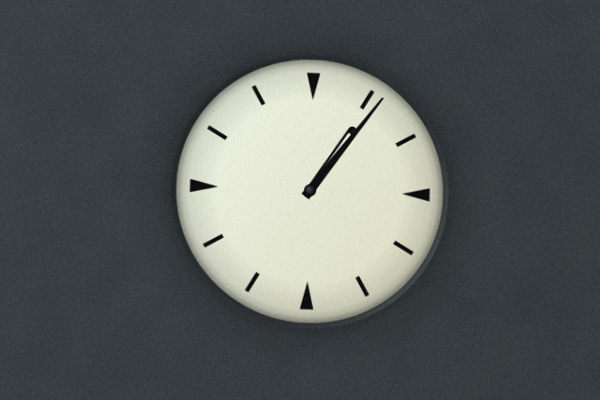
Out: 1h06
